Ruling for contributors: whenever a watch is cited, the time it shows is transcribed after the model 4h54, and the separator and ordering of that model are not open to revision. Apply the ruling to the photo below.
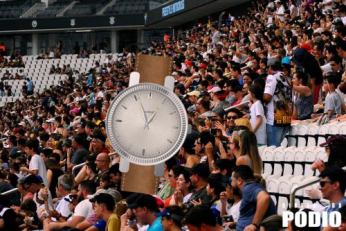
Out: 12h56
